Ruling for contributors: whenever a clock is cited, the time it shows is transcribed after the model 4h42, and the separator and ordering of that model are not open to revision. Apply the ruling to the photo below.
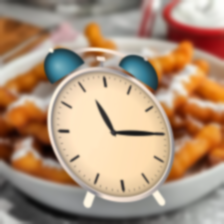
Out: 11h15
